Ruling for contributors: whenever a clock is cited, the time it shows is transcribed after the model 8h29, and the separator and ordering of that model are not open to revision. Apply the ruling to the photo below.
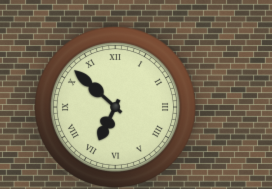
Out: 6h52
